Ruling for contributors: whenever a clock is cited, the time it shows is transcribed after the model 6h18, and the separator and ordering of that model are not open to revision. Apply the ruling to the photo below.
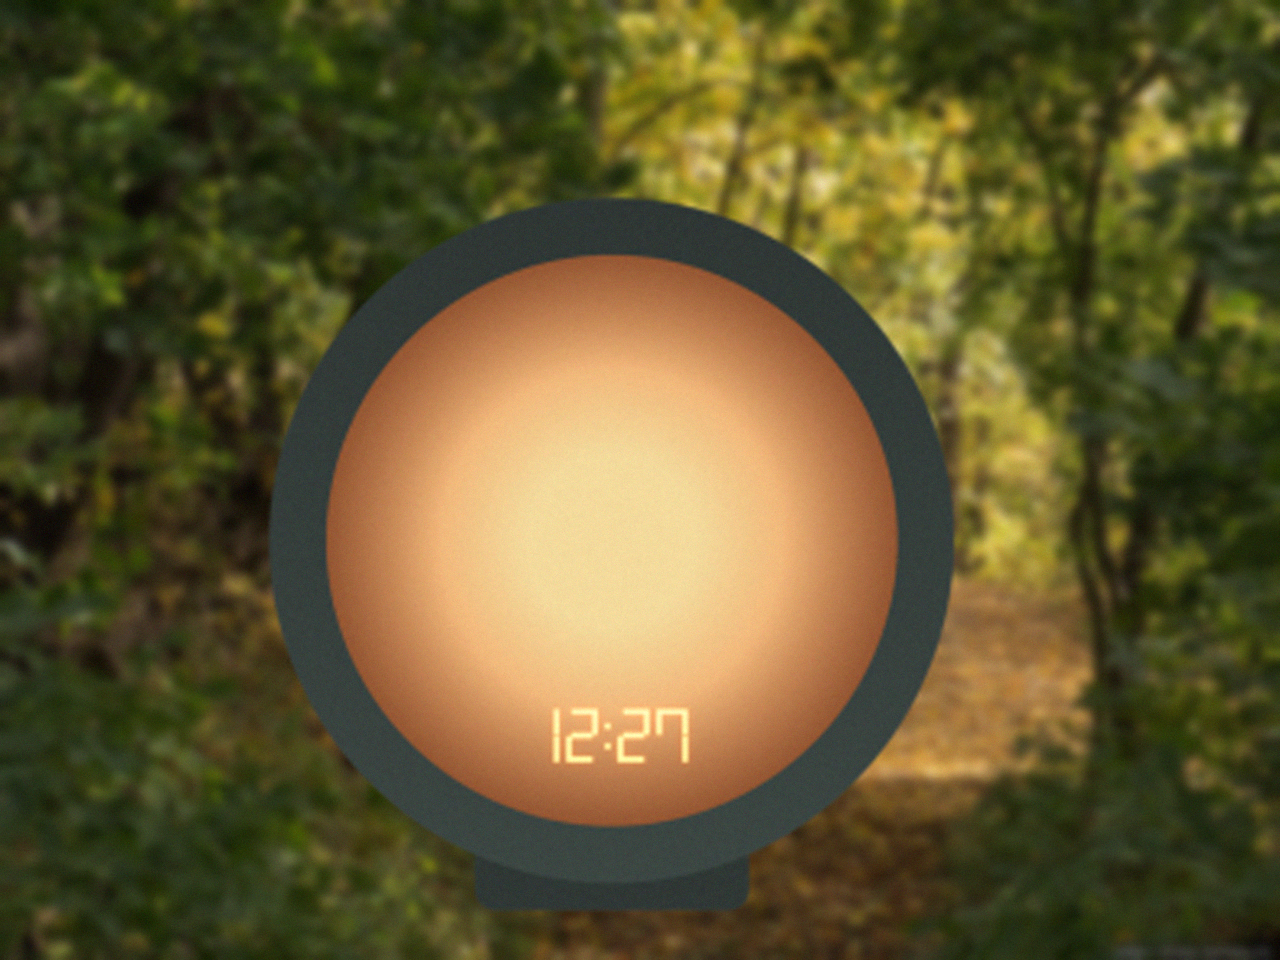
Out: 12h27
